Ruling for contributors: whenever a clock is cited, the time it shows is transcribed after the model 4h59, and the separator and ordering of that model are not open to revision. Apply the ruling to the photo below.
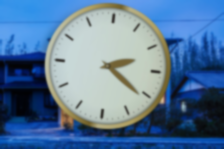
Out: 2h21
